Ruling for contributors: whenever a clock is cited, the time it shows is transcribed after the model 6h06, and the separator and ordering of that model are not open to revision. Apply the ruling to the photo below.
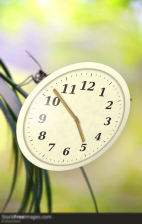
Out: 4h52
